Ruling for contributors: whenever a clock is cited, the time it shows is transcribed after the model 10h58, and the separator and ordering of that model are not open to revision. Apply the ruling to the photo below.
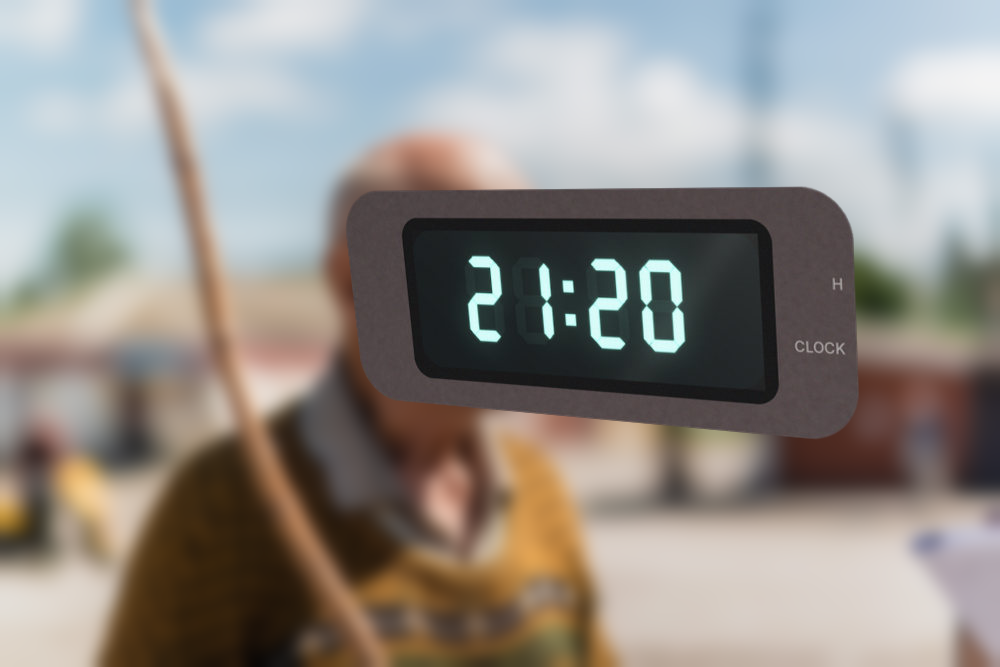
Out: 21h20
